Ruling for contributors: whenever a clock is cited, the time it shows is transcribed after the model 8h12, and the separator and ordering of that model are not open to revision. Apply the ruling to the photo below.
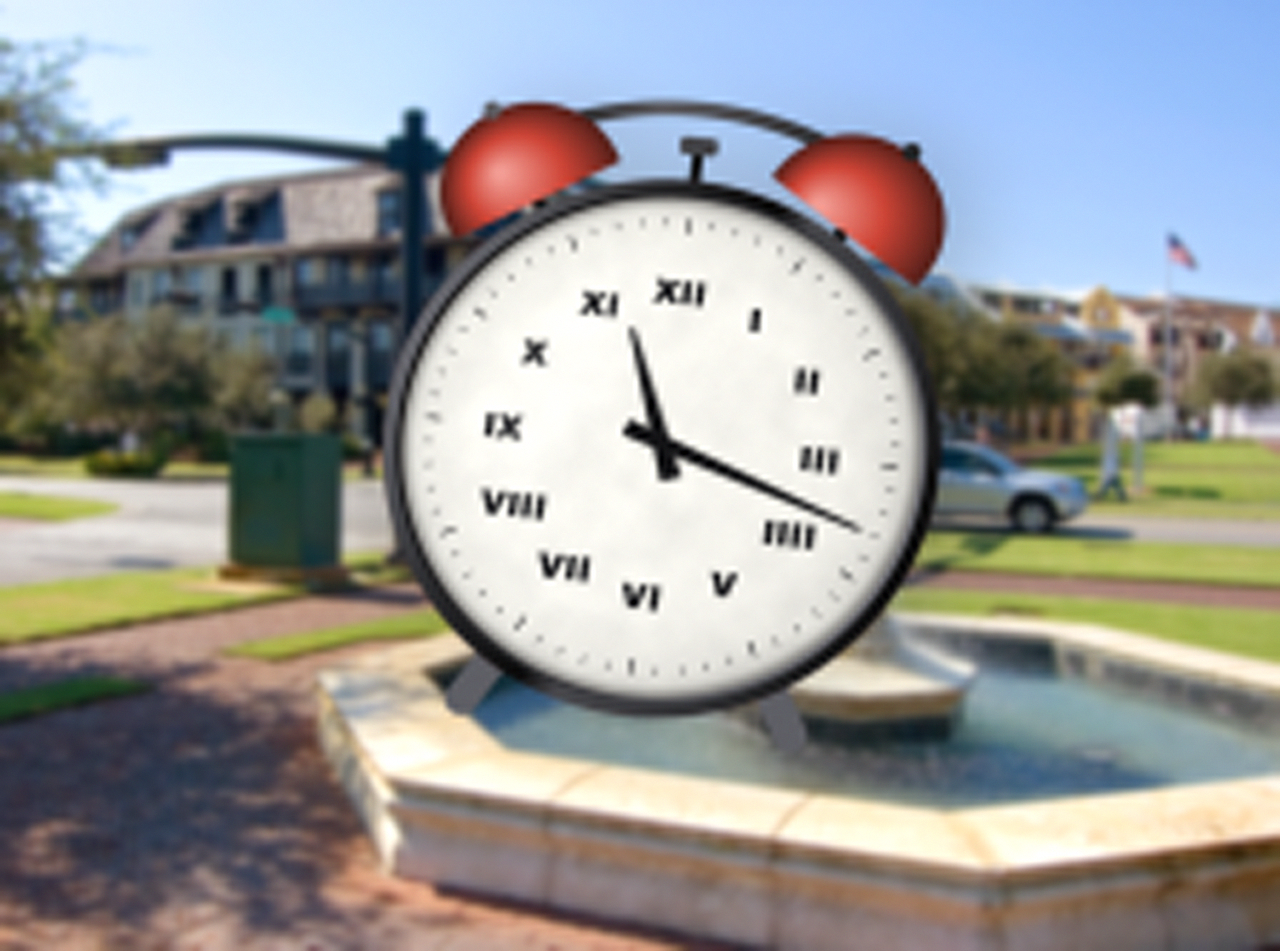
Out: 11h18
